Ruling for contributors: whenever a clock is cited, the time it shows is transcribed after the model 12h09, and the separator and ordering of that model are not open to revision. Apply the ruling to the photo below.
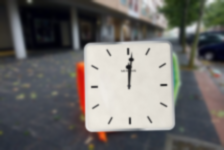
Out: 12h01
